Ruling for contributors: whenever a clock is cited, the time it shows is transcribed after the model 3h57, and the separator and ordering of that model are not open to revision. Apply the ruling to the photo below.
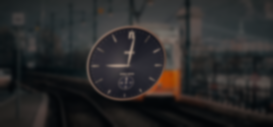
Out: 9h01
